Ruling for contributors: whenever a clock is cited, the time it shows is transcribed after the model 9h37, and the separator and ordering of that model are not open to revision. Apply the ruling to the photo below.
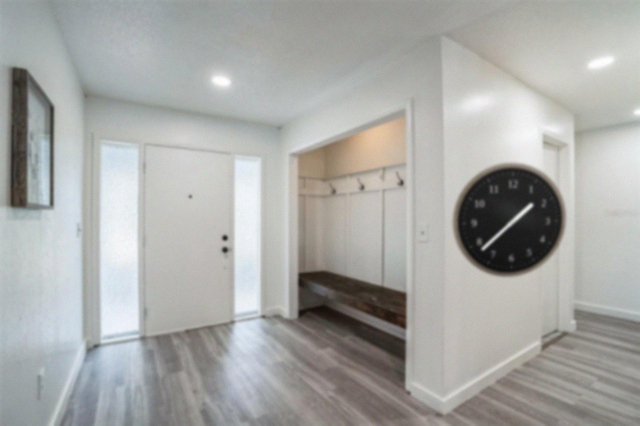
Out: 1h38
